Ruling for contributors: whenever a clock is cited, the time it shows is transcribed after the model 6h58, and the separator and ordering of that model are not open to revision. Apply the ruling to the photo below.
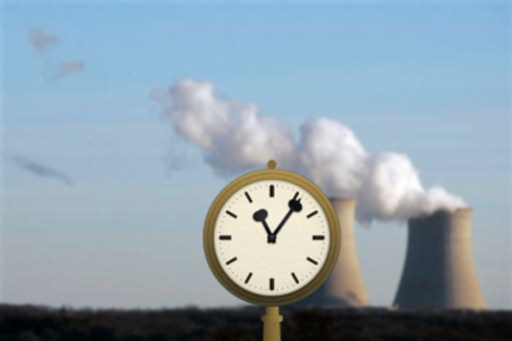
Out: 11h06
